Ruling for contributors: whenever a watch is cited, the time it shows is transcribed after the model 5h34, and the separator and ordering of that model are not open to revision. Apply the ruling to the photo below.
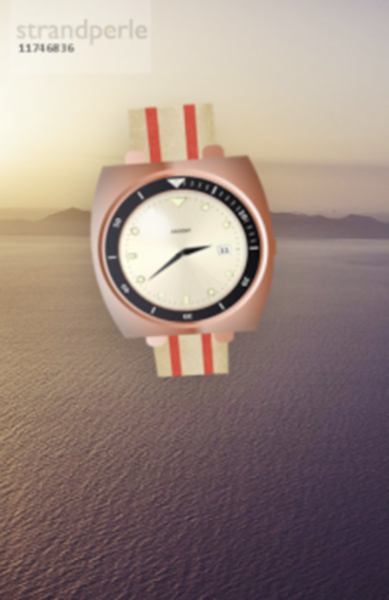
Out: 2h39
